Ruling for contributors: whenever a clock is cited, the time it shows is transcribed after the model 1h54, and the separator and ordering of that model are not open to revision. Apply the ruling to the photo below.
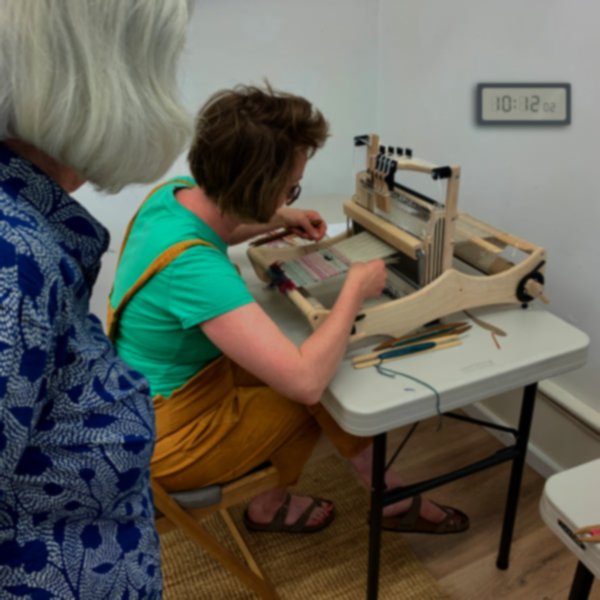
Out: 10h12
